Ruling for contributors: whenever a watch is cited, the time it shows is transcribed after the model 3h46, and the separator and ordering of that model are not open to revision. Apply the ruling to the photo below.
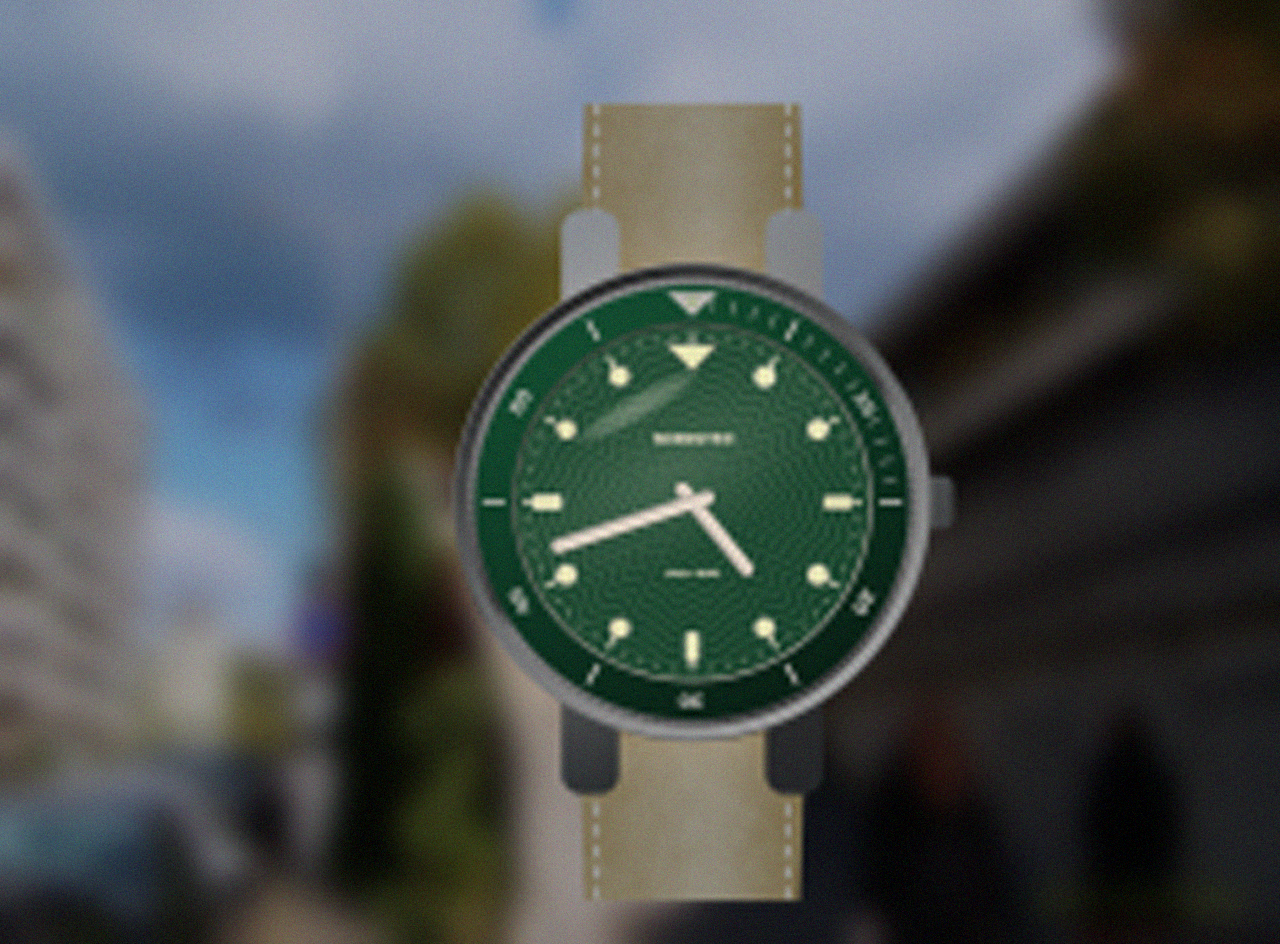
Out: 4h42
